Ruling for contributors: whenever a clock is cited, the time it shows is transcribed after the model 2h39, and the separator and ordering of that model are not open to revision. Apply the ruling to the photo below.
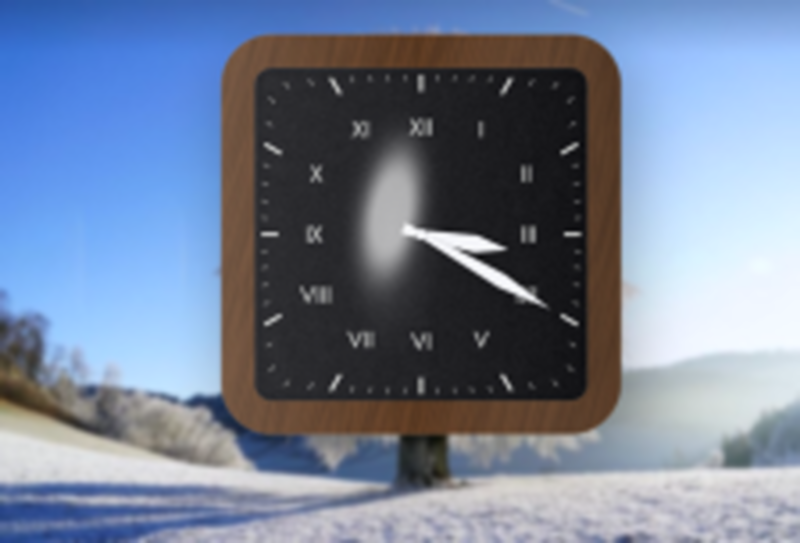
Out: 3h20
